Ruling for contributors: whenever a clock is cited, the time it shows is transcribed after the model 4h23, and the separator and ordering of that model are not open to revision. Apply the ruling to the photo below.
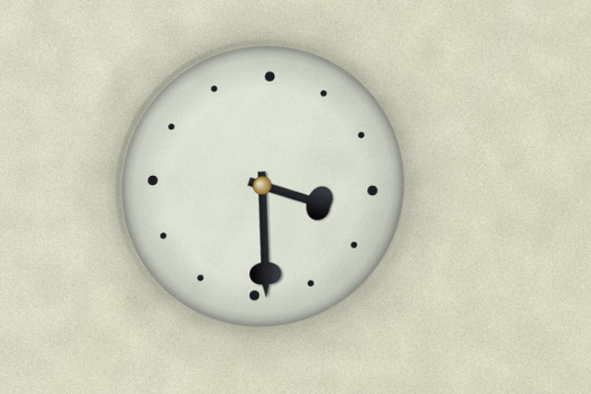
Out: 3h29
